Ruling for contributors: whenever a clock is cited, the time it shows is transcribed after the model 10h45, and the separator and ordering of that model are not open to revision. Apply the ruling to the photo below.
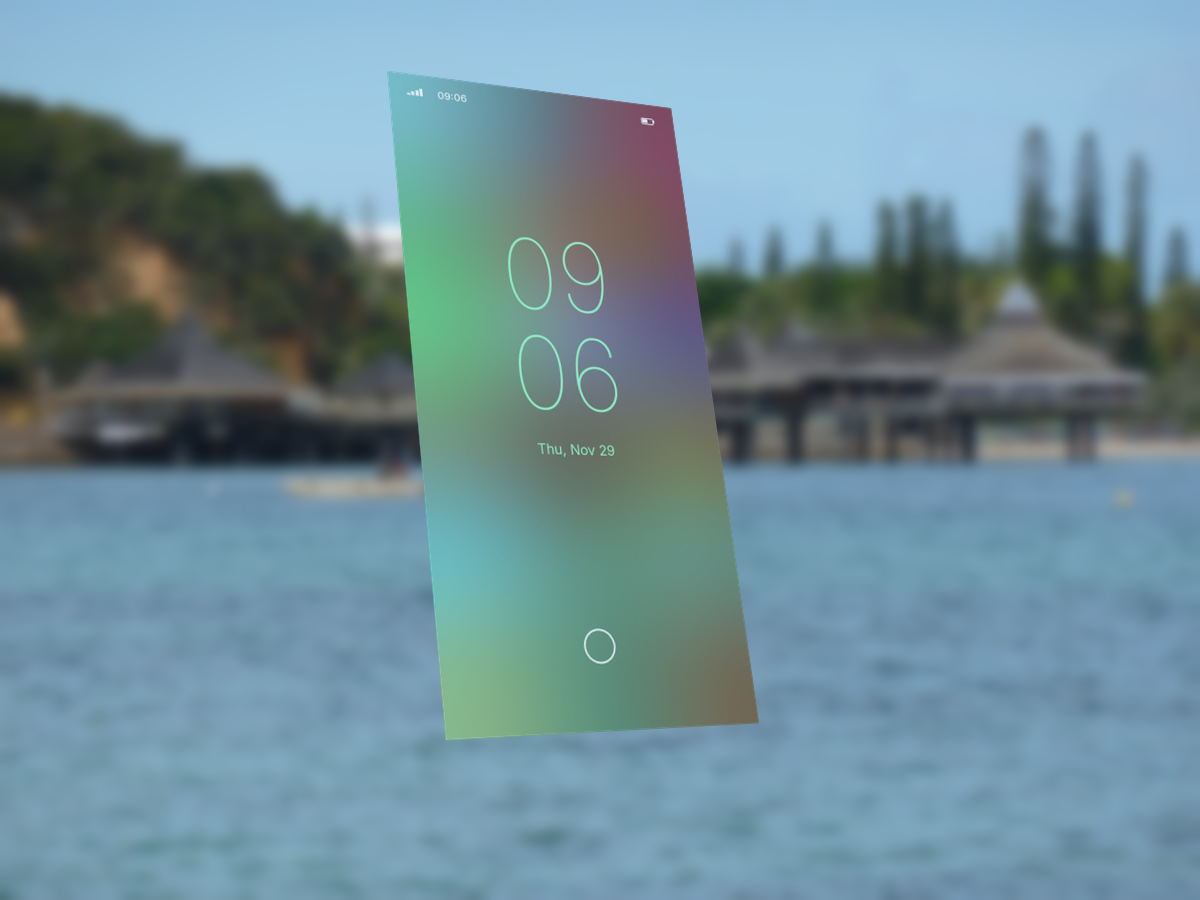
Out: 9h06
